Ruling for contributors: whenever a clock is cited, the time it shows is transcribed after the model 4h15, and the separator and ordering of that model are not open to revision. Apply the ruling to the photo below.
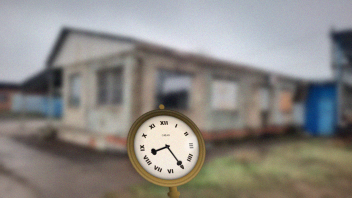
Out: 8h25
